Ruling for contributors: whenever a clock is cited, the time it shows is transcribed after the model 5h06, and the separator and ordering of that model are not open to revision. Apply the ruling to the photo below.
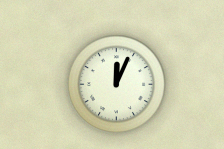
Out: 12h04
